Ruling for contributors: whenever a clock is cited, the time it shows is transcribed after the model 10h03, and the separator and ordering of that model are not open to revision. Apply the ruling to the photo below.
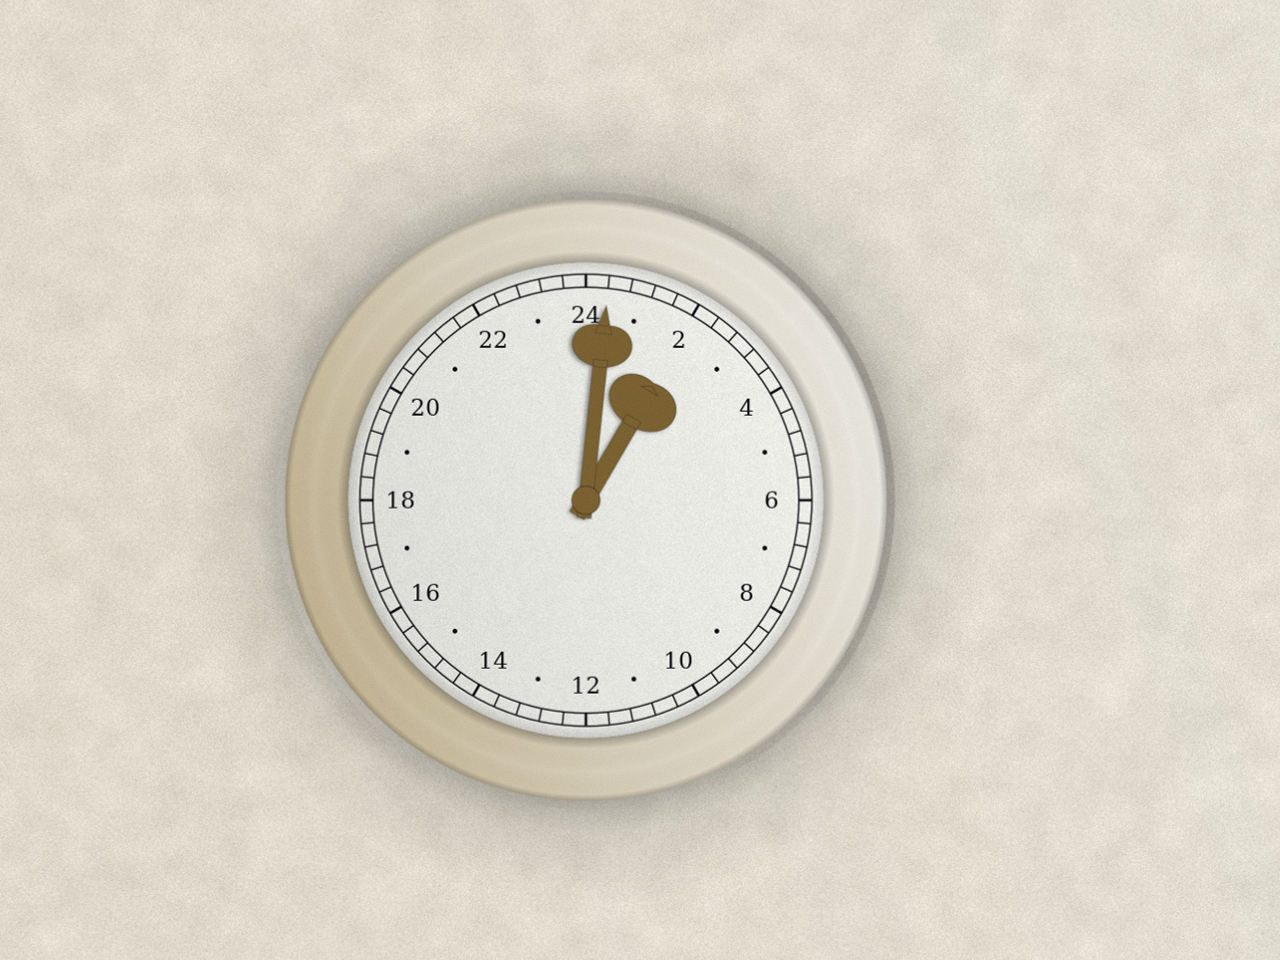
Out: 2h01
